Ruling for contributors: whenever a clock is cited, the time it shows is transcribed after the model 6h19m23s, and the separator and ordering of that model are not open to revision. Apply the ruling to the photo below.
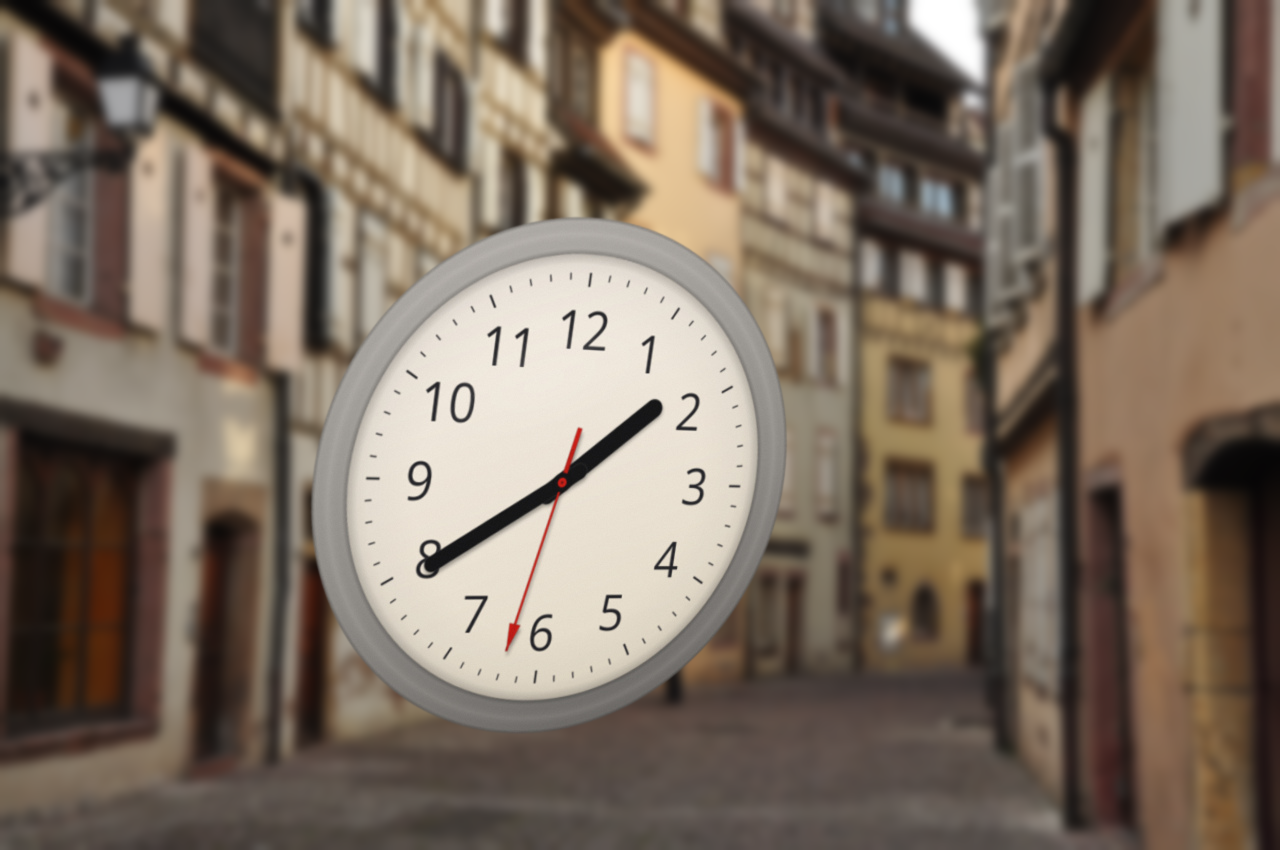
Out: 1h39m32s
